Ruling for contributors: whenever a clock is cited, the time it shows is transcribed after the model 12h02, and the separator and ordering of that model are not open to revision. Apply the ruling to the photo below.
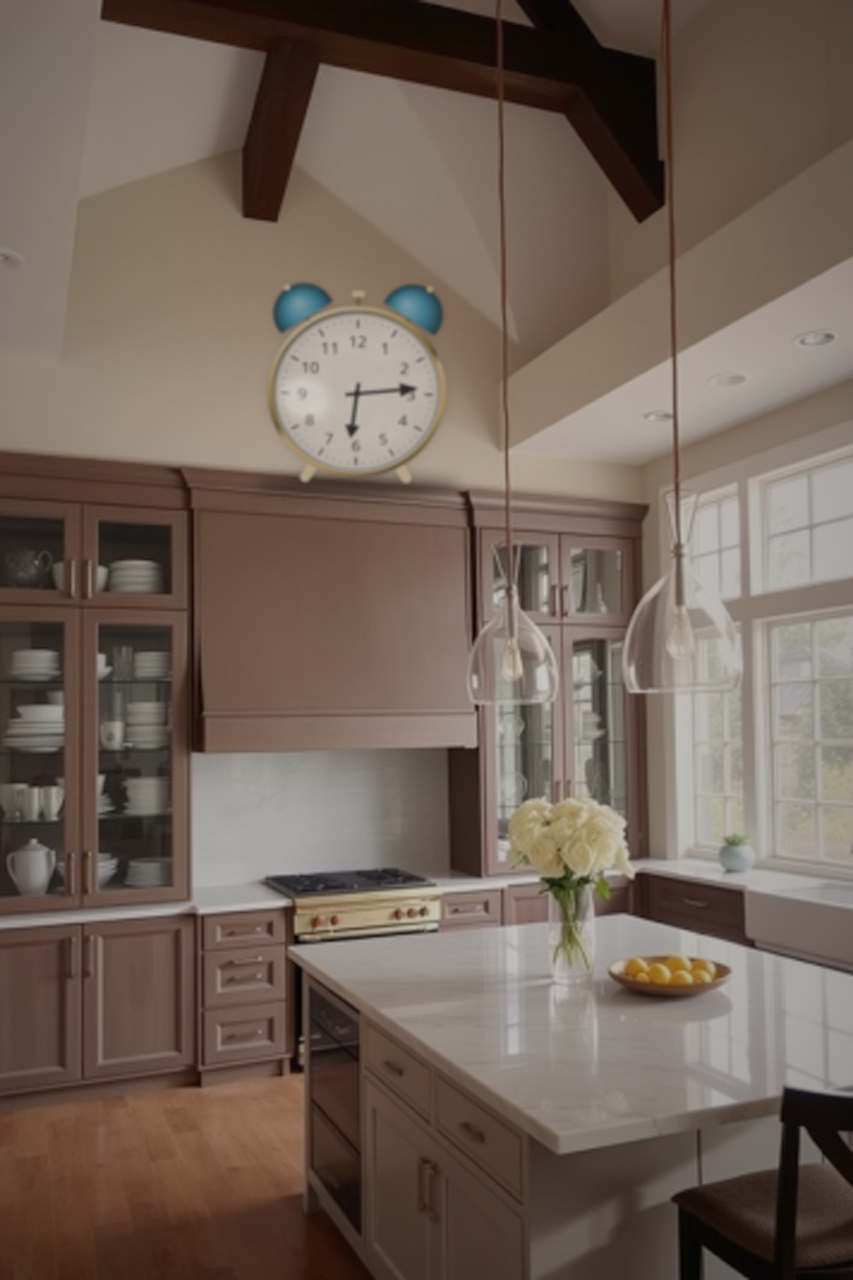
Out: 6h14
